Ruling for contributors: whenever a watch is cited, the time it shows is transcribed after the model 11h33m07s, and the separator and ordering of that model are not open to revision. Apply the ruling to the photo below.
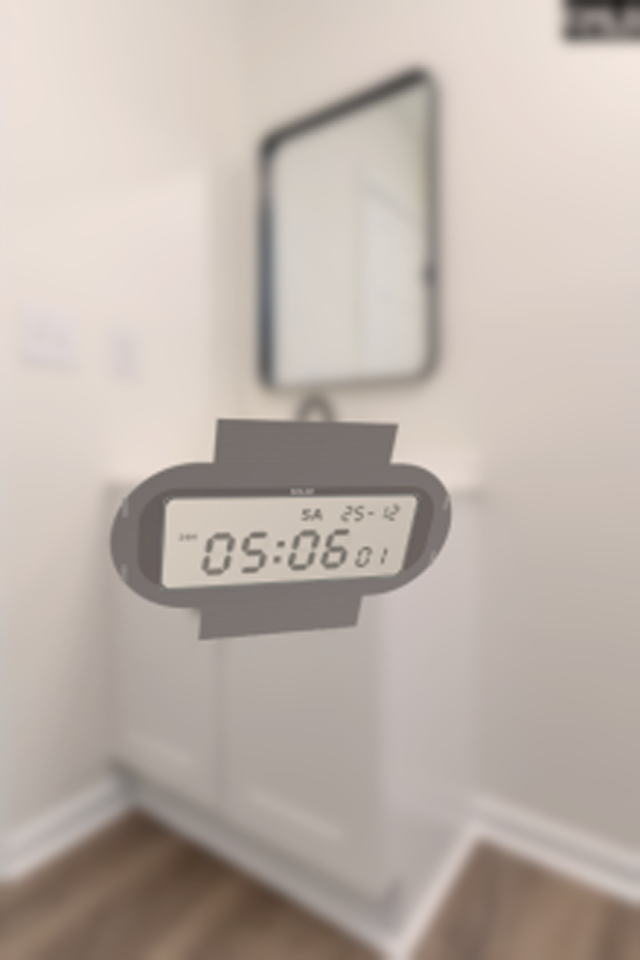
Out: 5h06m01s
